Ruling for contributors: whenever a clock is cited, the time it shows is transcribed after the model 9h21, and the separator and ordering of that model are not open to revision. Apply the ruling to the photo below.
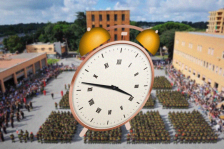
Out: 3h47
